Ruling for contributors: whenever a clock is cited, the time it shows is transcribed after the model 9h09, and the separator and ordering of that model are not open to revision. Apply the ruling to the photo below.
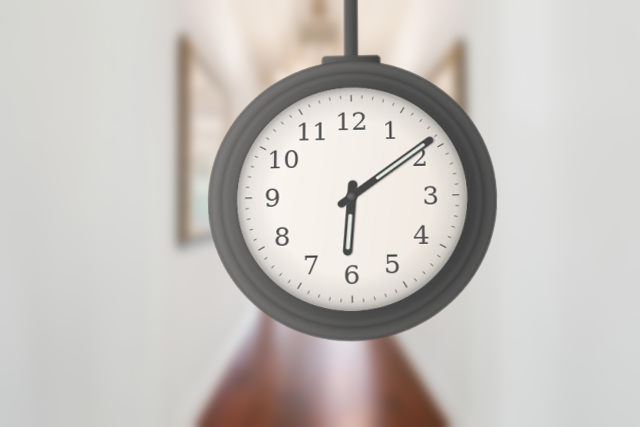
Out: 6h09
